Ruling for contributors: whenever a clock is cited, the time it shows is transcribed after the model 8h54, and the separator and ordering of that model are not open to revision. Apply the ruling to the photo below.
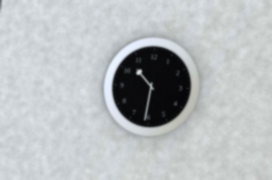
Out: 10h31
